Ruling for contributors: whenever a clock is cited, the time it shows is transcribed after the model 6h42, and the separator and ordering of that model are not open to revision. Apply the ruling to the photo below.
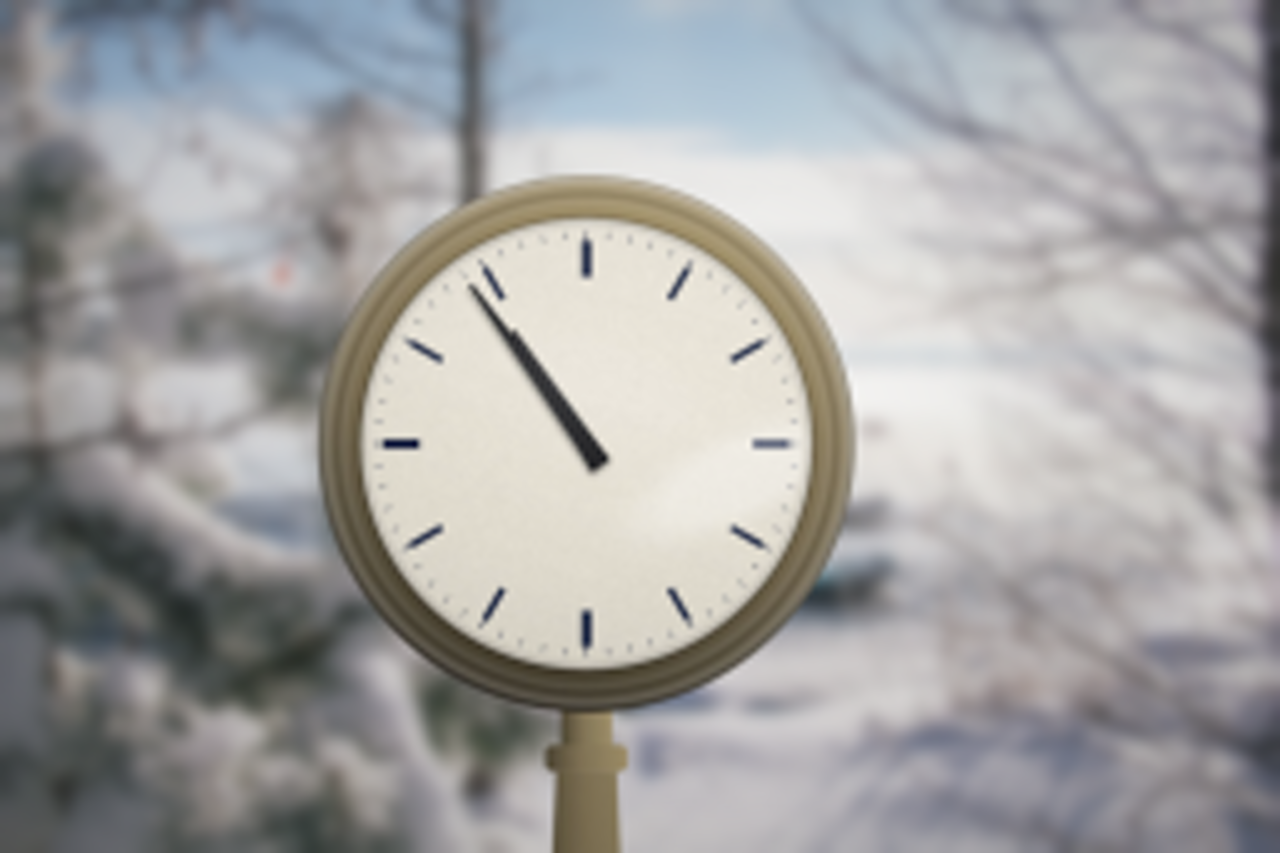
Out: 10h54
